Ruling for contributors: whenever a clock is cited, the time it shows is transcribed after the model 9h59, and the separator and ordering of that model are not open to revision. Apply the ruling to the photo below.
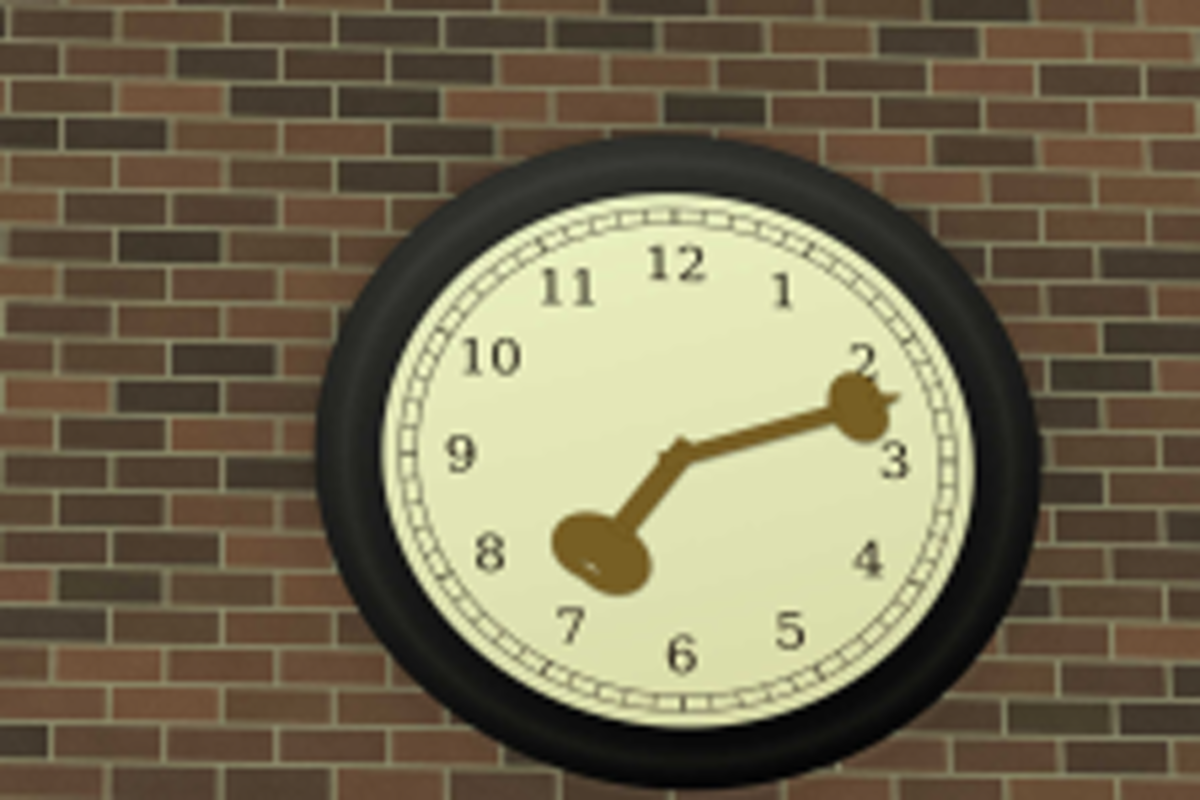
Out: 7h12
